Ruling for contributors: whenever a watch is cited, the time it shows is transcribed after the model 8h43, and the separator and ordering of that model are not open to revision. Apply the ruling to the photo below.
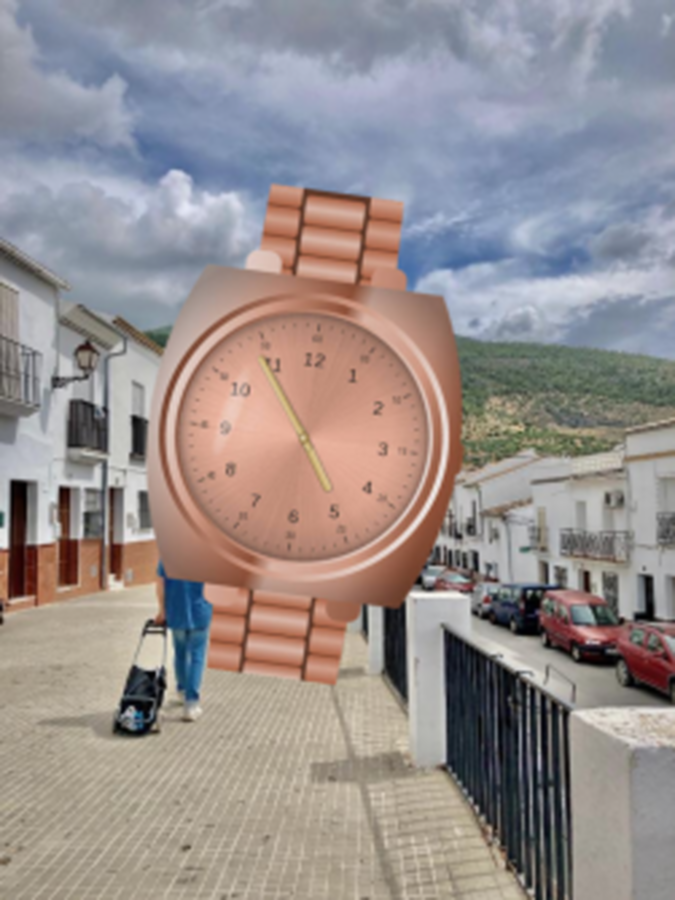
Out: 4h54
